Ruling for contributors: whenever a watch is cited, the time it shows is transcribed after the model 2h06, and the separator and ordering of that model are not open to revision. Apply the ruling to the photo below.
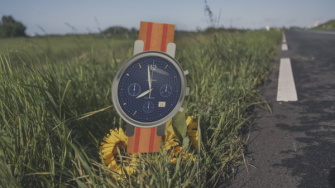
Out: 7h58
